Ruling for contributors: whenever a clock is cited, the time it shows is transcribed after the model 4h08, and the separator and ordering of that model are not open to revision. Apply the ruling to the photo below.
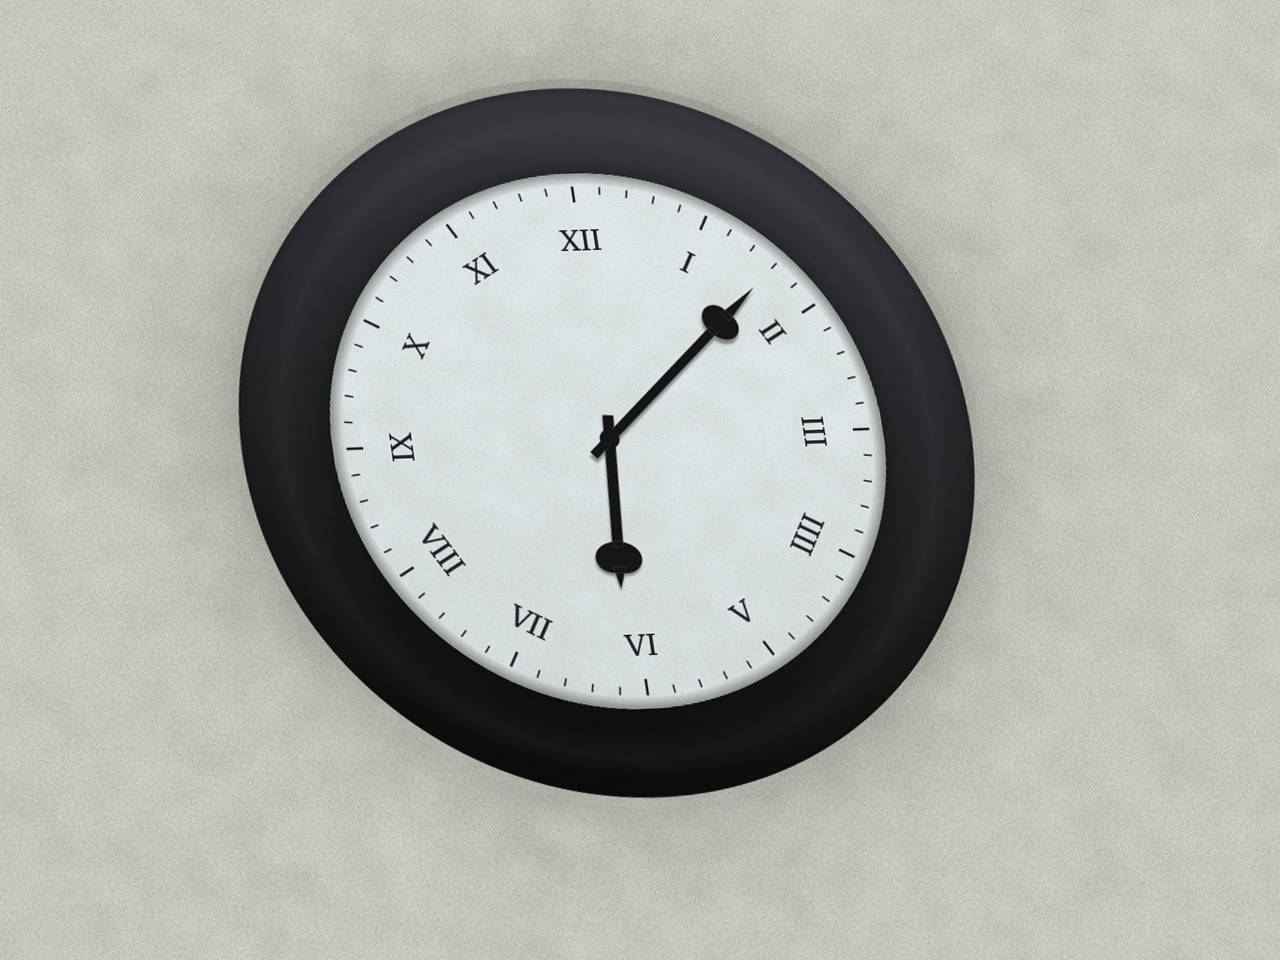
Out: 6h08
